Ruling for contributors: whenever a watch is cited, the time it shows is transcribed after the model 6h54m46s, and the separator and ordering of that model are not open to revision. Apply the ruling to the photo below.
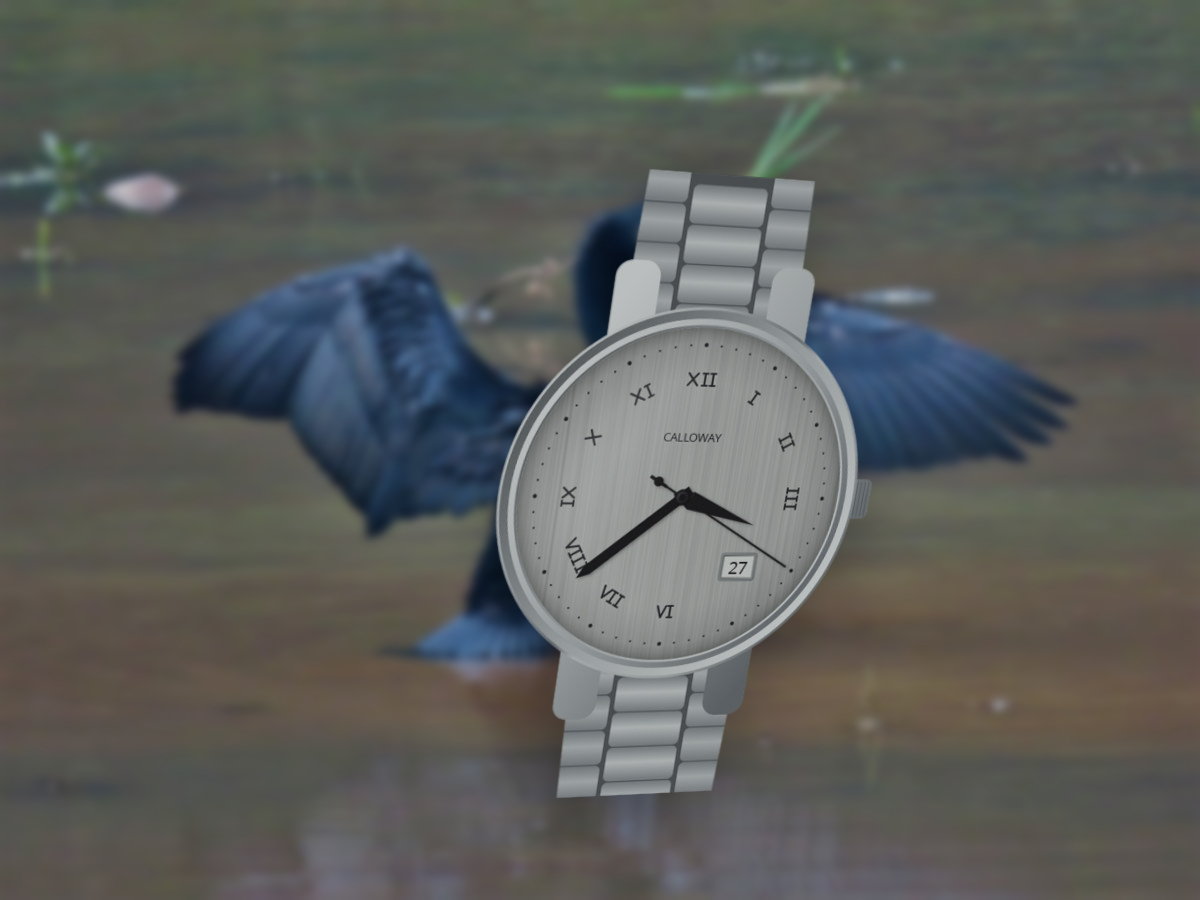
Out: 3h38m20s
